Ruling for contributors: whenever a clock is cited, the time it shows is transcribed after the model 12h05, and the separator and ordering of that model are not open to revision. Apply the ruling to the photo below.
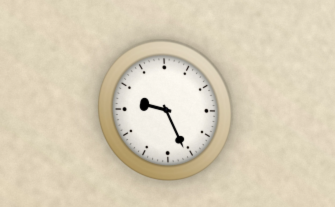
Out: 9h26
